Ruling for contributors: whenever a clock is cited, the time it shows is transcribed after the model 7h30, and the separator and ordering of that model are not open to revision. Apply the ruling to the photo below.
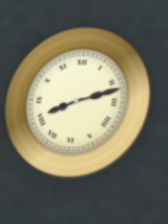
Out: 8h12
